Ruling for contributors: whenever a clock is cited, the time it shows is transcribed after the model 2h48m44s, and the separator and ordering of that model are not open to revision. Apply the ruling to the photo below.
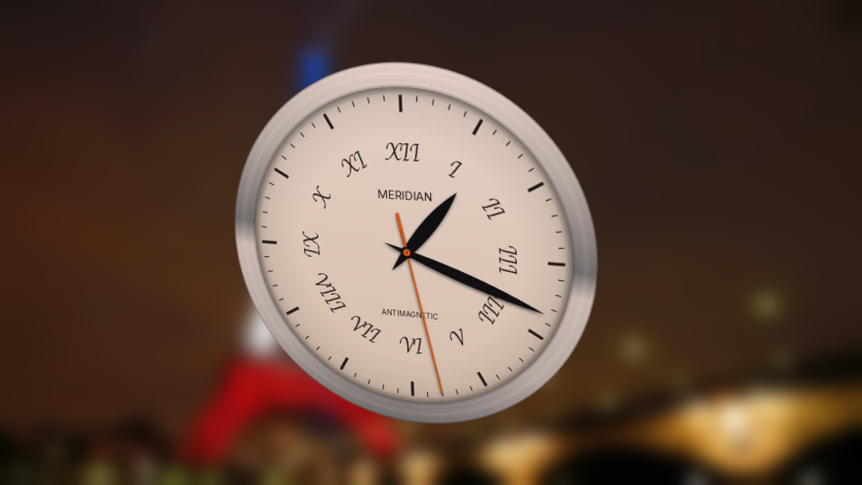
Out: 1h18m28s
